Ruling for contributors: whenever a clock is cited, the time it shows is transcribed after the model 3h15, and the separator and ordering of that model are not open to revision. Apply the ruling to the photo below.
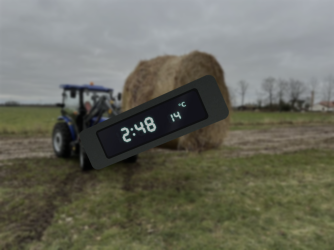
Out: 2h48
